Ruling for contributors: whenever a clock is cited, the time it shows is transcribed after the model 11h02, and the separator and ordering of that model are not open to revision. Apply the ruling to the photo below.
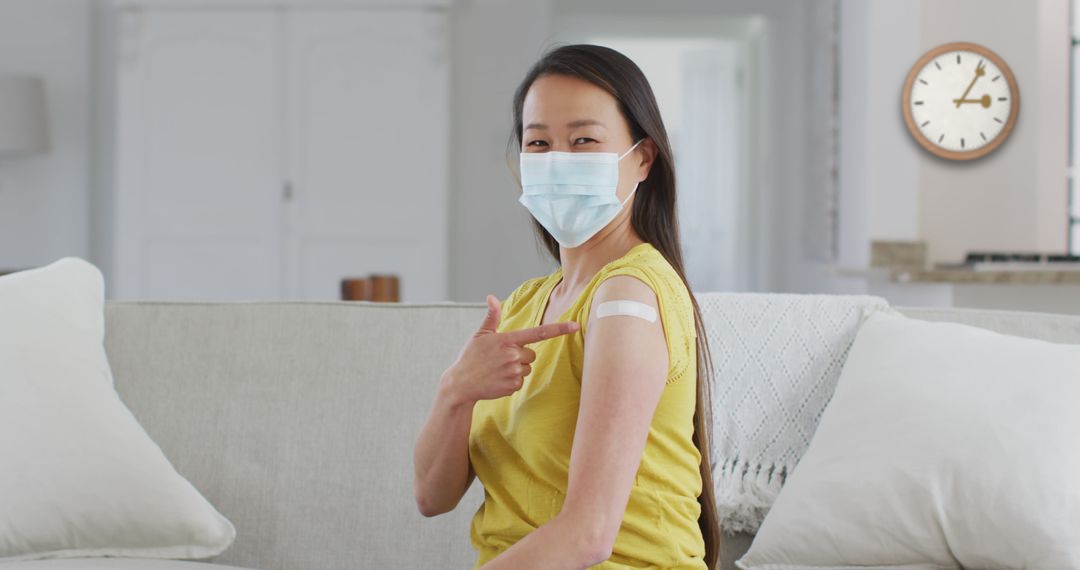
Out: 3h06
